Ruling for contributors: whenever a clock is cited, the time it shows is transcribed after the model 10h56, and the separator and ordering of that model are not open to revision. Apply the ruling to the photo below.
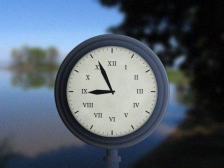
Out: 8h56
